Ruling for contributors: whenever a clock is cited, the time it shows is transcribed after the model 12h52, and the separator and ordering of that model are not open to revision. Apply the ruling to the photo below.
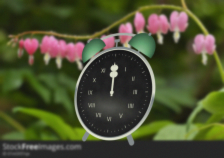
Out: 12h00
